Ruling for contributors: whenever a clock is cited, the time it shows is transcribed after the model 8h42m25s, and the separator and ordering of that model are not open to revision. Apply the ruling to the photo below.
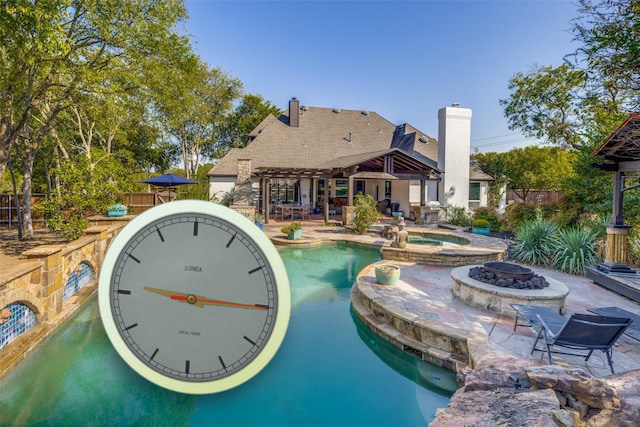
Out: 9h15m15s
